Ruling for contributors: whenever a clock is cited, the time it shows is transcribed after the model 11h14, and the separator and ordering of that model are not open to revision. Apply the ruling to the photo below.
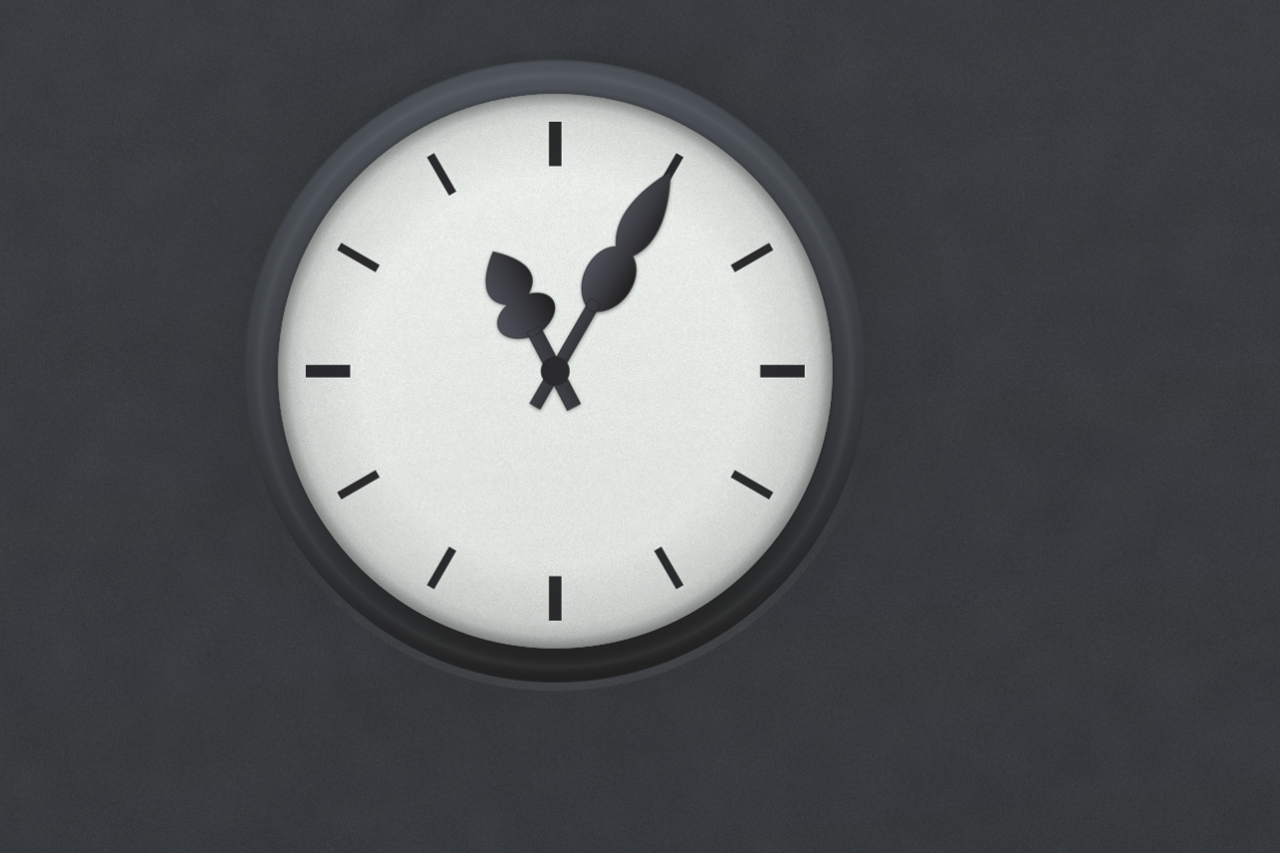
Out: 11h05
